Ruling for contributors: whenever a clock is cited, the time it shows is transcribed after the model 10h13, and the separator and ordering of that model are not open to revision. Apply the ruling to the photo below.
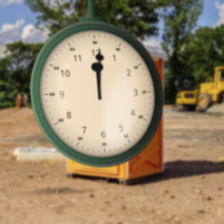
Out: 12h01
